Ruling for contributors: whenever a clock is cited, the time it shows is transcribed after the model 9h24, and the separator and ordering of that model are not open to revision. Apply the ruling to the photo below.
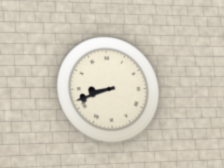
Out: 8h42
